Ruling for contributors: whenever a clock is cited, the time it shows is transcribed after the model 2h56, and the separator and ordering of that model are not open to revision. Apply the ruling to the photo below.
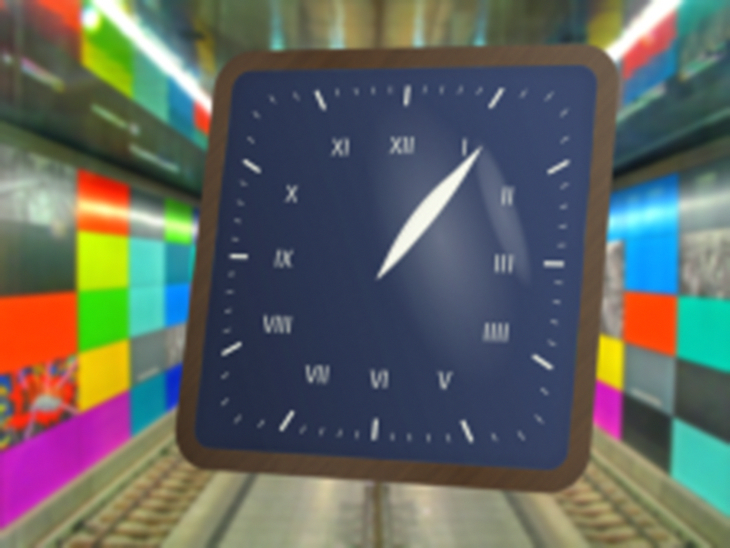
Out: 1h06
